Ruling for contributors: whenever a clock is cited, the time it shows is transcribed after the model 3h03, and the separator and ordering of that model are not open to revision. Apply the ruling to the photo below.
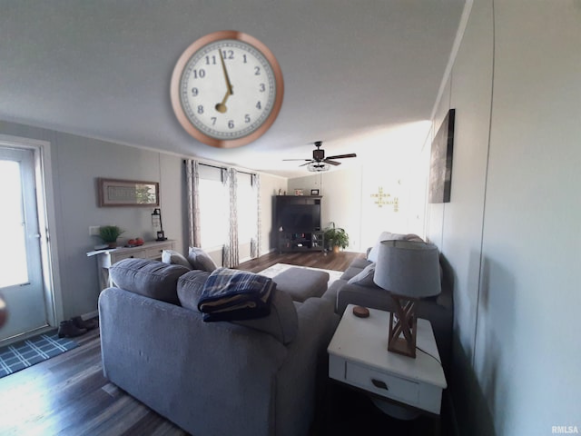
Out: 6h58
